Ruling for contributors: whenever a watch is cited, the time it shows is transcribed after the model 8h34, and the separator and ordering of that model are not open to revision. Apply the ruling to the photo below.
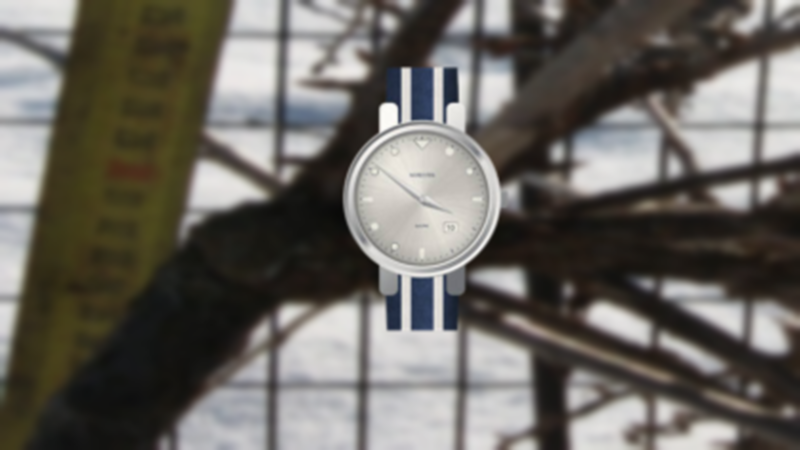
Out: 3h51
